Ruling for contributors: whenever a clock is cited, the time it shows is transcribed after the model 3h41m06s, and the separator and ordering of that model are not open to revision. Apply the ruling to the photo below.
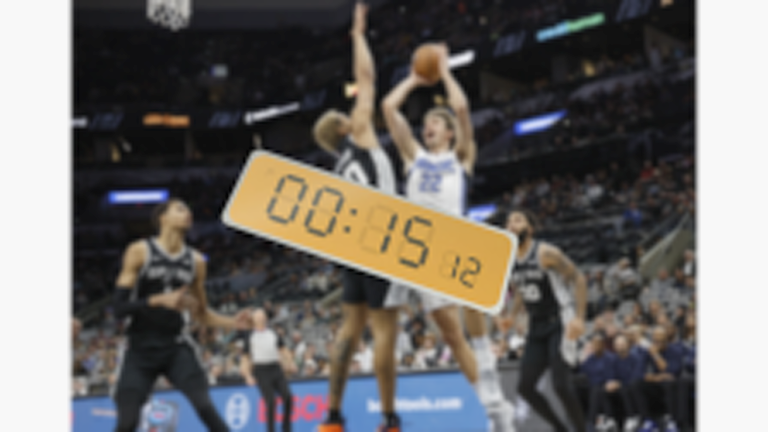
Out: 0h15m12s
